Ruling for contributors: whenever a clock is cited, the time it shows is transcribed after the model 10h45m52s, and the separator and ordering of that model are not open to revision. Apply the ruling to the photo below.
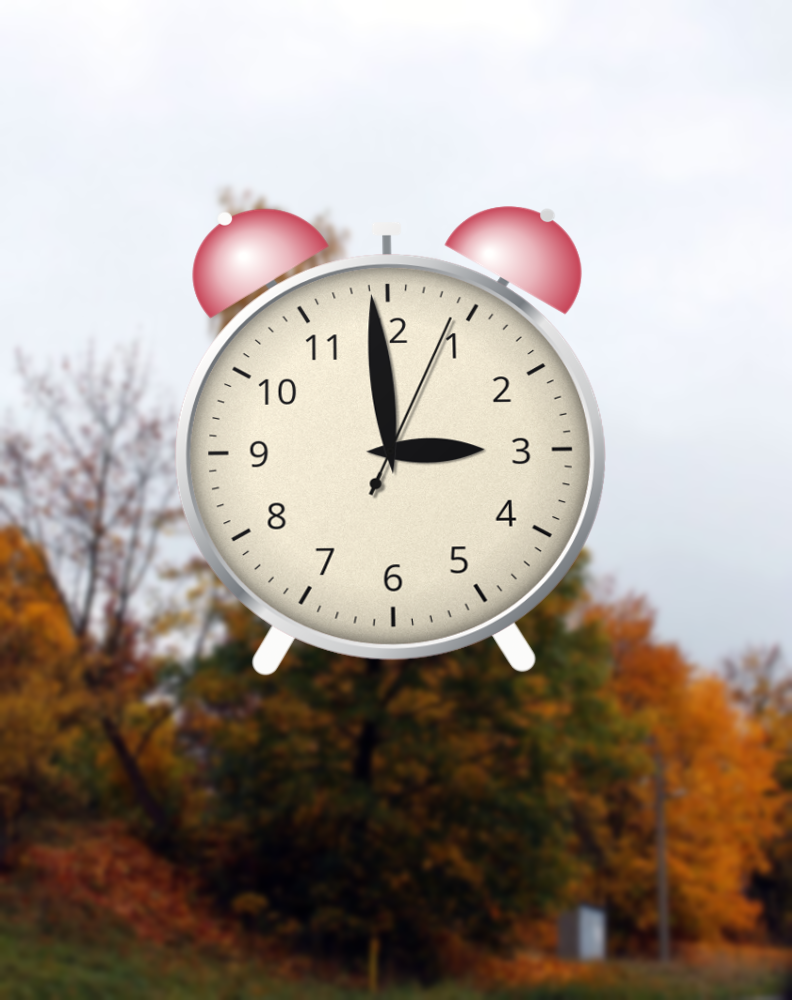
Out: 2h59m04s
